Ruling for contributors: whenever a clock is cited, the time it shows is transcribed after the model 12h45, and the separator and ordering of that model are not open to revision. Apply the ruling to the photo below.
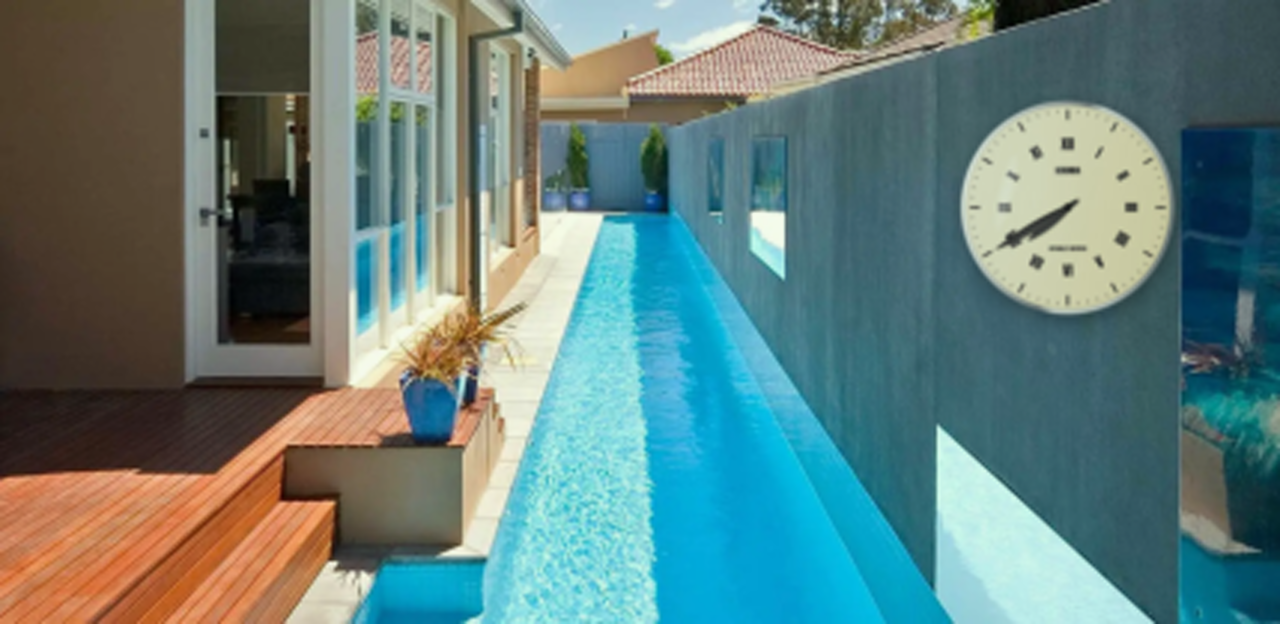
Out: 7h40
